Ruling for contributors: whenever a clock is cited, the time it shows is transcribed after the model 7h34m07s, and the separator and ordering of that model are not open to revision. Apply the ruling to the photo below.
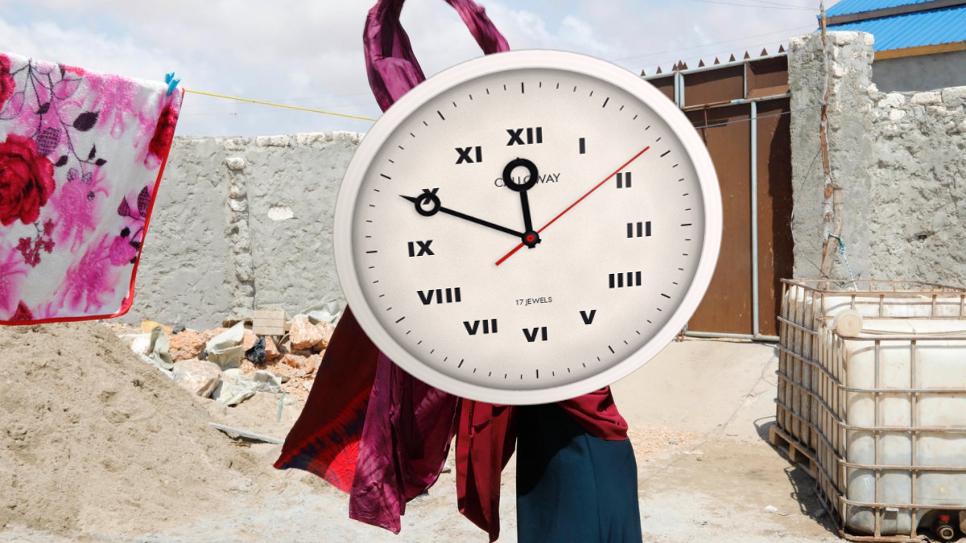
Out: 11h49m09s
